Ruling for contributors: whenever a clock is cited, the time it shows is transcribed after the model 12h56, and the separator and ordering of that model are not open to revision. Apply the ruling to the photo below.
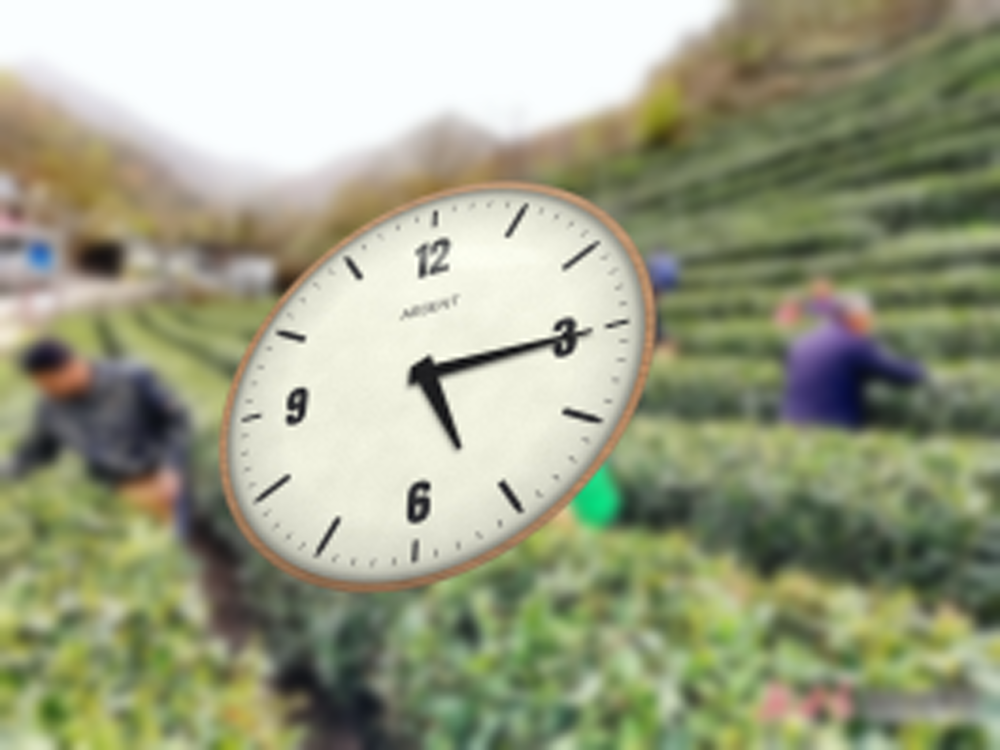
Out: 5h15
